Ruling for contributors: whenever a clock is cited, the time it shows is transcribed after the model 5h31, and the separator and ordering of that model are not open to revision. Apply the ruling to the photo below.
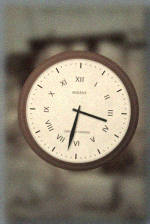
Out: 3h32
